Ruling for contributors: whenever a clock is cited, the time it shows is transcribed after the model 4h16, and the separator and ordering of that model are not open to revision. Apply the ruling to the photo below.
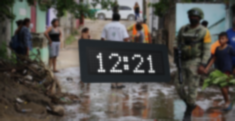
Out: 12h21
